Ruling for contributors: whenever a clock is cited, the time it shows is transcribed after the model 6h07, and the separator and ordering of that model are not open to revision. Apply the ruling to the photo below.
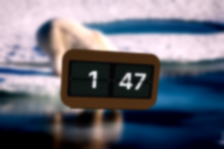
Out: 1h47
